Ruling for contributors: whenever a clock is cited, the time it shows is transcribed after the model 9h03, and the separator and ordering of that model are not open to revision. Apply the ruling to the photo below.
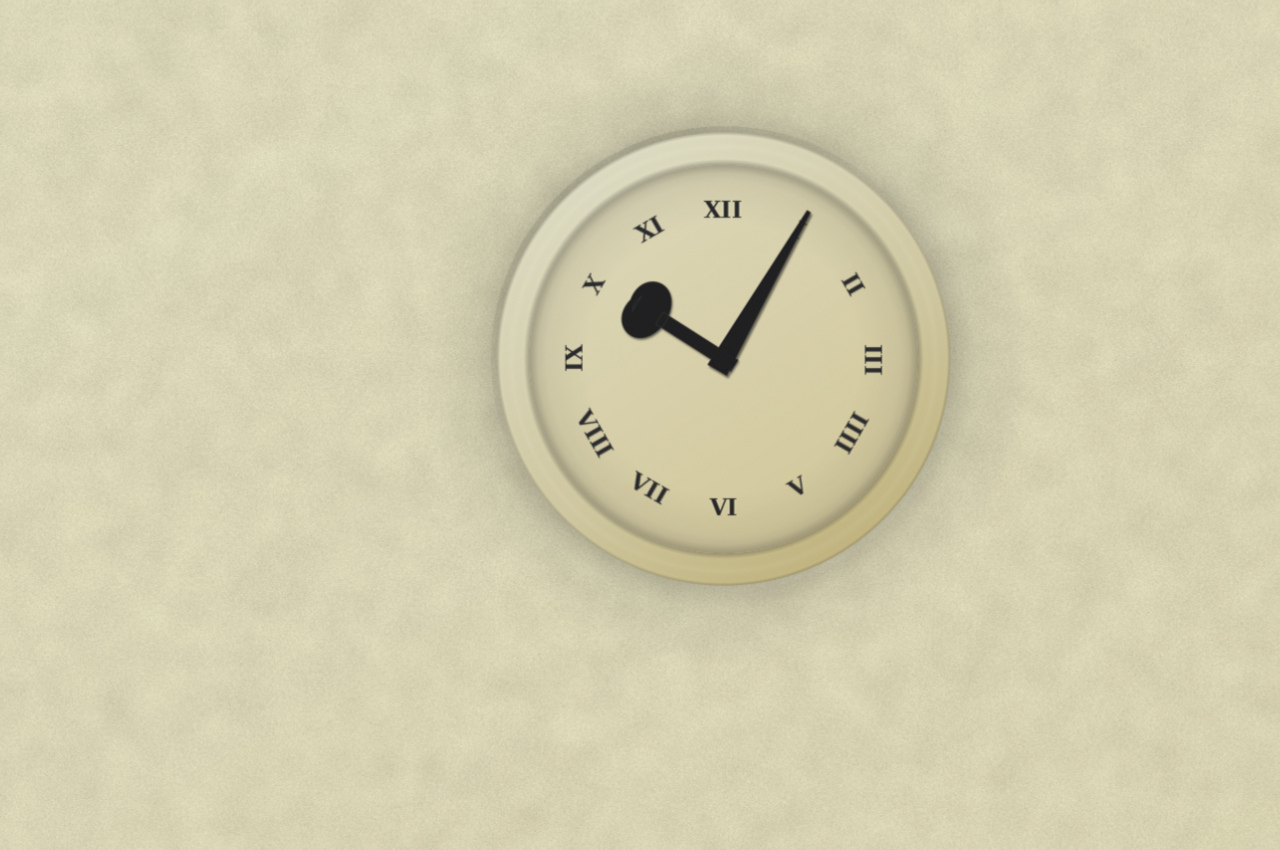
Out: 10h05
